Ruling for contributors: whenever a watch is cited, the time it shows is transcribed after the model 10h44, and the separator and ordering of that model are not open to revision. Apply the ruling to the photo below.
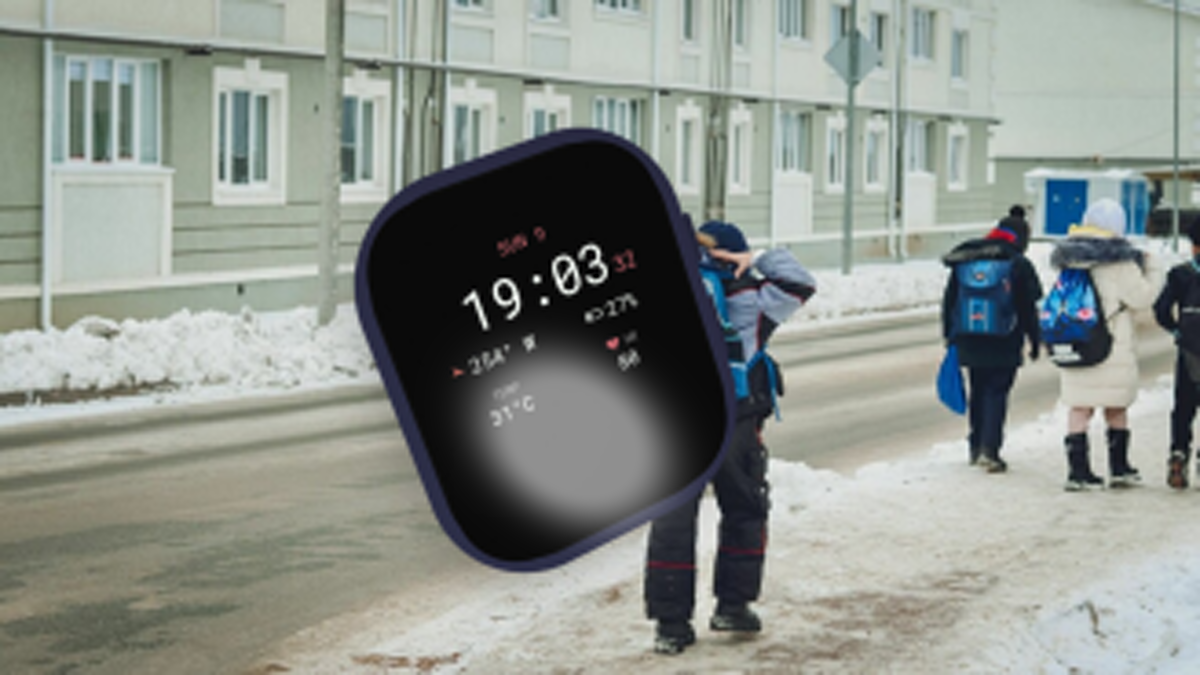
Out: 19h03
